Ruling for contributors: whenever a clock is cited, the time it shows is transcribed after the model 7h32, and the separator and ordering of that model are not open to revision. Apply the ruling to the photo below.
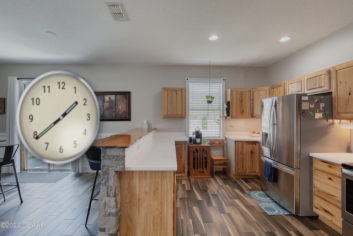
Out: 1h39
